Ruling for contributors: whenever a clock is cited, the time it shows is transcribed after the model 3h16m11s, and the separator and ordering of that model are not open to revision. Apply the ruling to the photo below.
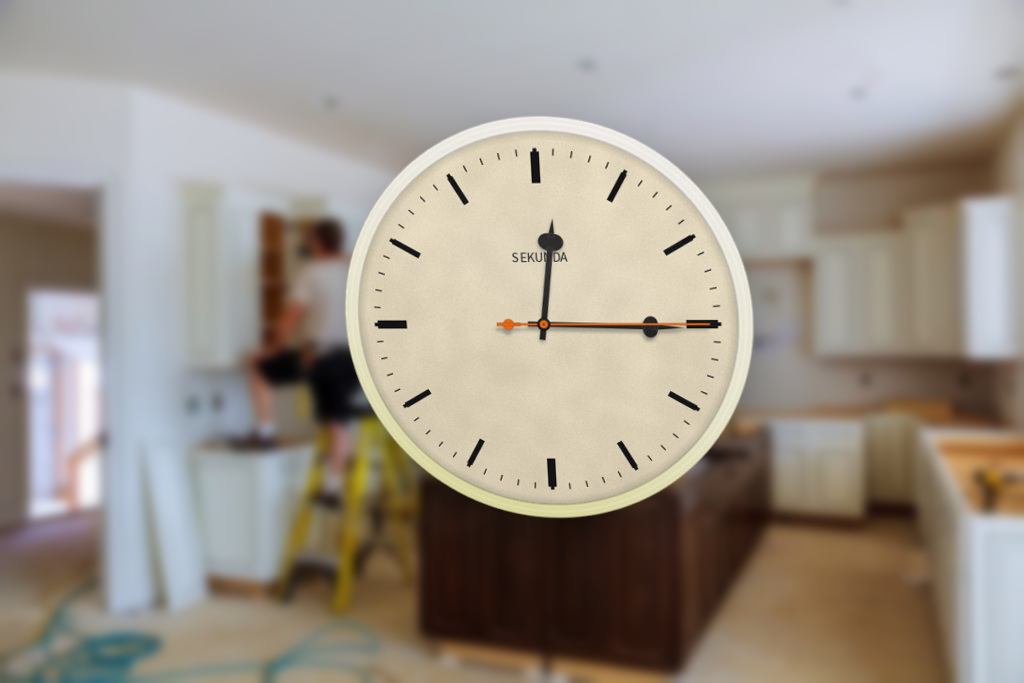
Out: 12h15m15s
